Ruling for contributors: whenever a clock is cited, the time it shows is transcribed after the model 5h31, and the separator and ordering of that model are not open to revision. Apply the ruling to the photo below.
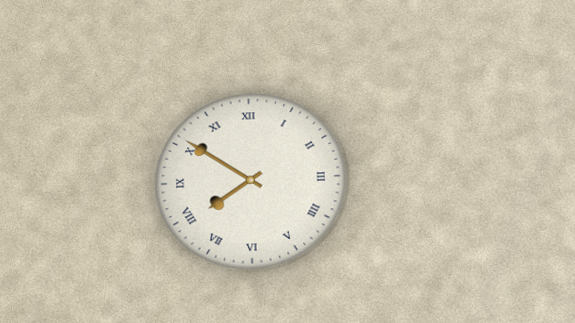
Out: 7h51
